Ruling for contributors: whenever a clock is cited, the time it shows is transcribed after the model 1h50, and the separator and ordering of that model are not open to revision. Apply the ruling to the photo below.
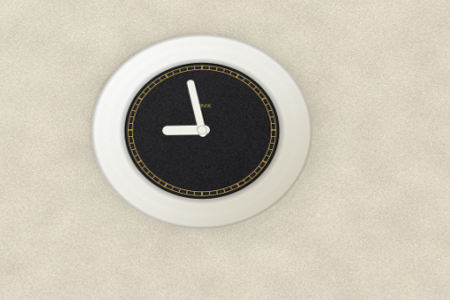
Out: 8h58
